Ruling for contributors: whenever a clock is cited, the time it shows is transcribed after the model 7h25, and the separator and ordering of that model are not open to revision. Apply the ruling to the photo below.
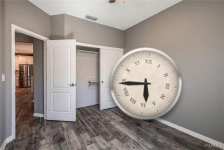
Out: 5h44
